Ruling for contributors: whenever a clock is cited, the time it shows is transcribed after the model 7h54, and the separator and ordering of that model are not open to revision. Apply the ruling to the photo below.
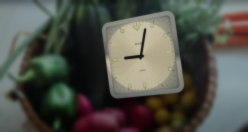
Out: 9h03
